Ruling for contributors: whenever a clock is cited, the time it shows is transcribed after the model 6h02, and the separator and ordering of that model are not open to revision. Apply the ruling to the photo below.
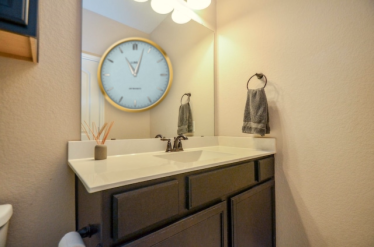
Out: 11h03
